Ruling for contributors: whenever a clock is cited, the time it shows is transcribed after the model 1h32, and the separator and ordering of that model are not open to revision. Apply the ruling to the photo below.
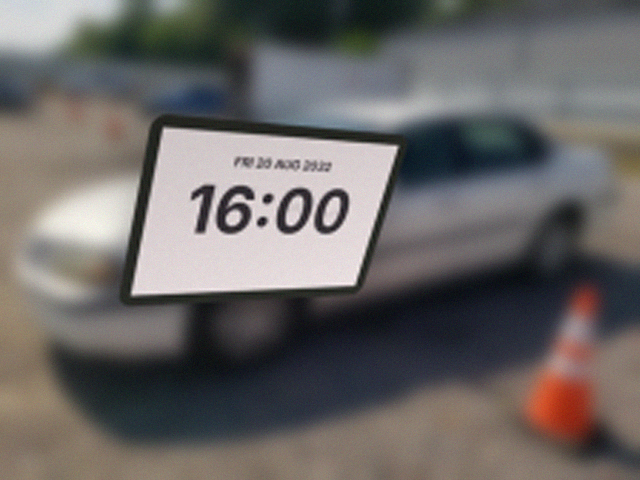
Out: 16h00
